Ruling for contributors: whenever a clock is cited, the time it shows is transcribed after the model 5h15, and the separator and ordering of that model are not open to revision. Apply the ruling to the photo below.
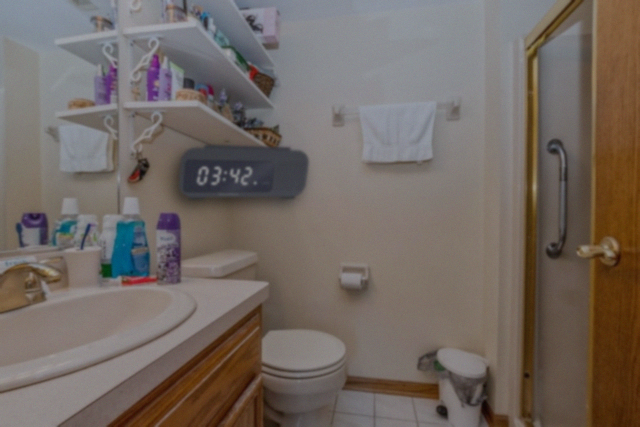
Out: 3h42
